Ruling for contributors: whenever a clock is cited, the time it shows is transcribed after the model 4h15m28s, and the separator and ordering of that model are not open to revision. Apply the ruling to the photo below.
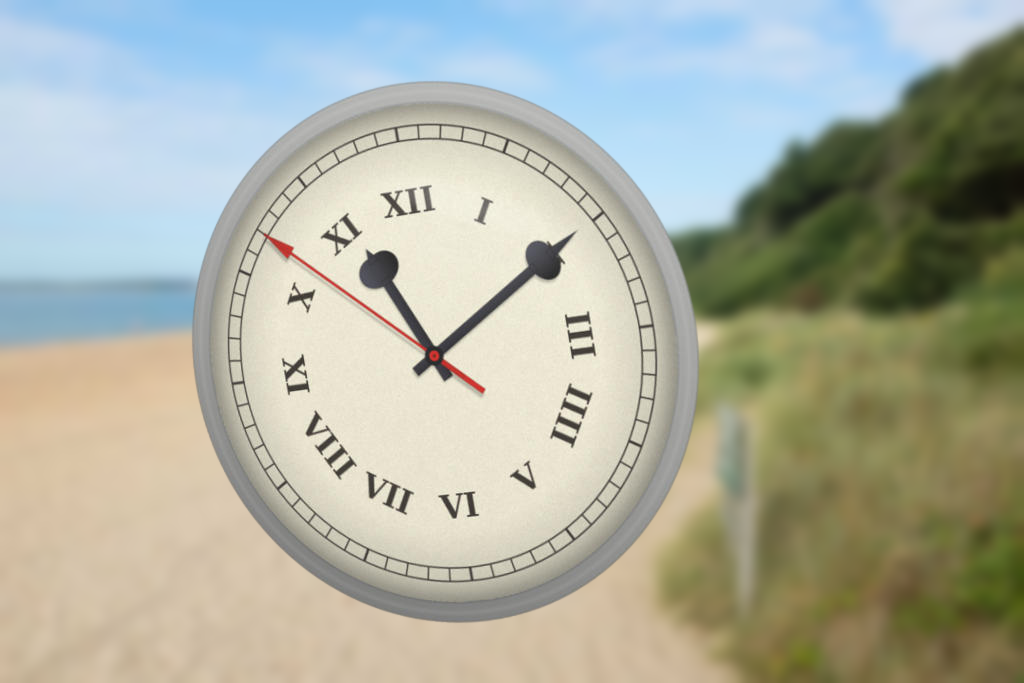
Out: 11h09m52s
